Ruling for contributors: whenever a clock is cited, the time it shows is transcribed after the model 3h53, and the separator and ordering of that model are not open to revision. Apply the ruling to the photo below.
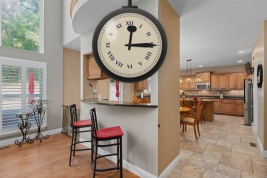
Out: 12h15
